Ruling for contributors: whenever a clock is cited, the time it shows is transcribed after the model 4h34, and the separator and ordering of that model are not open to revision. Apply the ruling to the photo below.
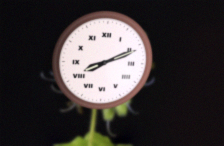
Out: 8h11
